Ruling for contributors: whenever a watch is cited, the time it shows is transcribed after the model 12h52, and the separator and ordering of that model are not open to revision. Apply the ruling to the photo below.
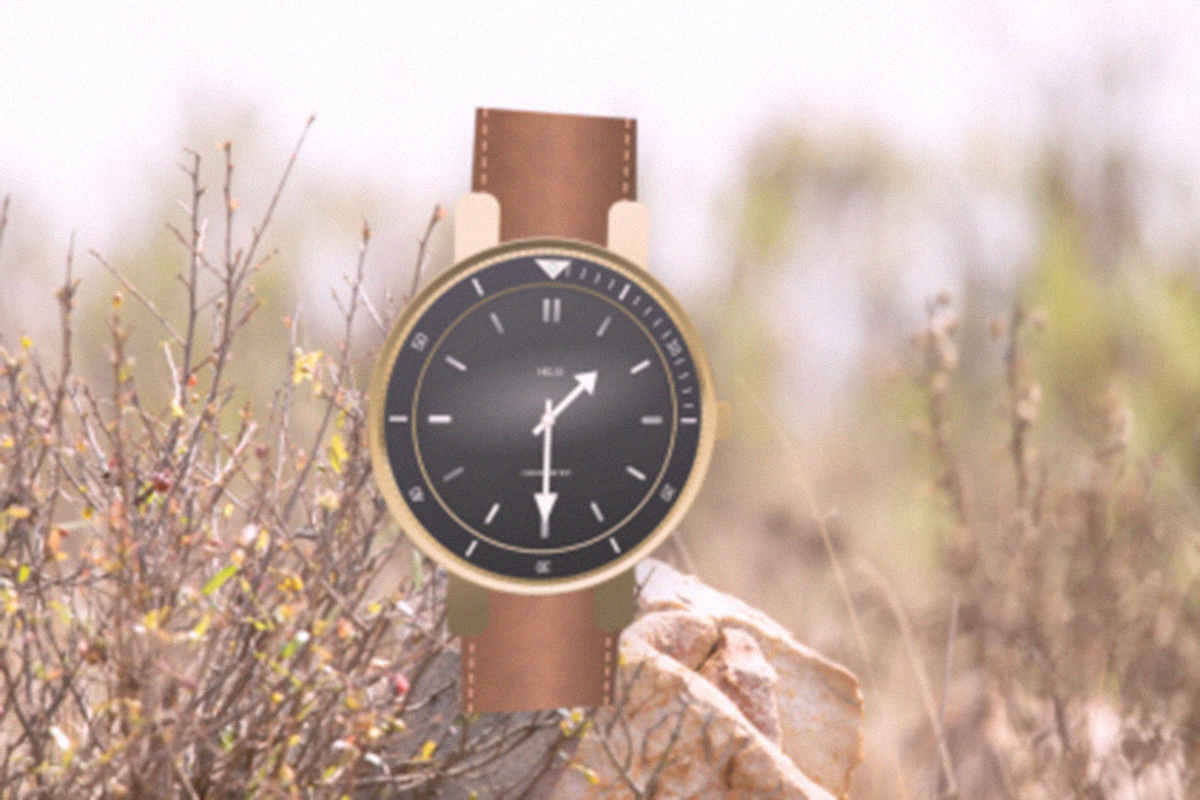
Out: 1h30
